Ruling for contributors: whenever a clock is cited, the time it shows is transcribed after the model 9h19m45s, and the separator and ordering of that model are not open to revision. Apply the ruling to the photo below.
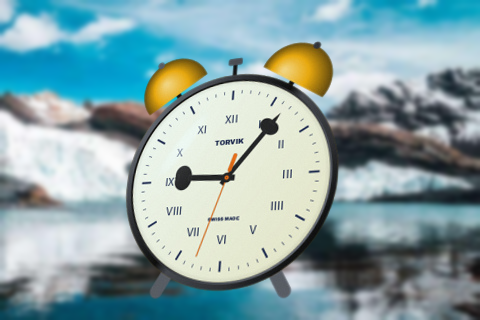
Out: 9h06m33s
